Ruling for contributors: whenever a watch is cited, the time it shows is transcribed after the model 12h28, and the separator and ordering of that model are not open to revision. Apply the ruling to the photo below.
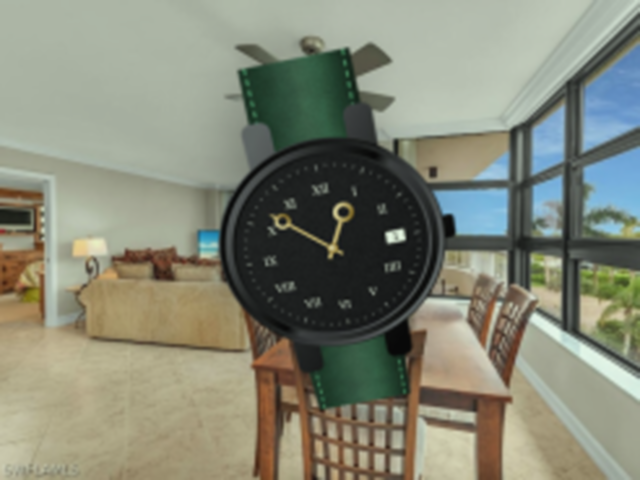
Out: 12h52
